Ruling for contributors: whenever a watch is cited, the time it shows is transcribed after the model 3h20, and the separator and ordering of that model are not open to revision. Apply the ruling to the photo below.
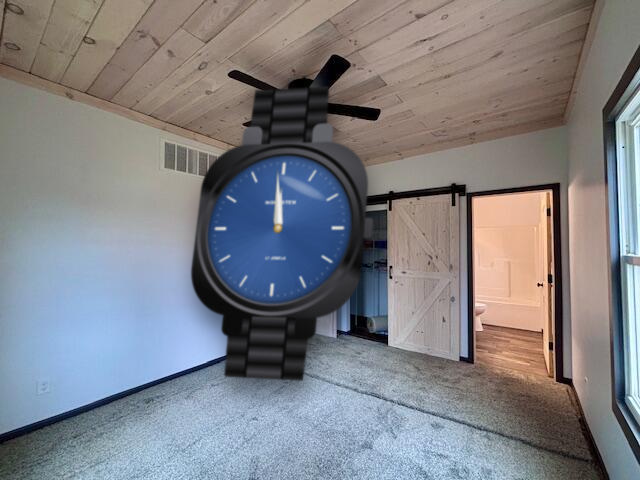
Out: 11h59
